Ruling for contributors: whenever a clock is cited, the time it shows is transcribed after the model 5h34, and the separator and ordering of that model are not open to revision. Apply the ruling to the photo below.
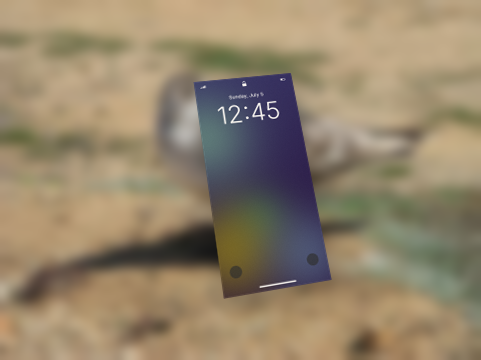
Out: 12h45
